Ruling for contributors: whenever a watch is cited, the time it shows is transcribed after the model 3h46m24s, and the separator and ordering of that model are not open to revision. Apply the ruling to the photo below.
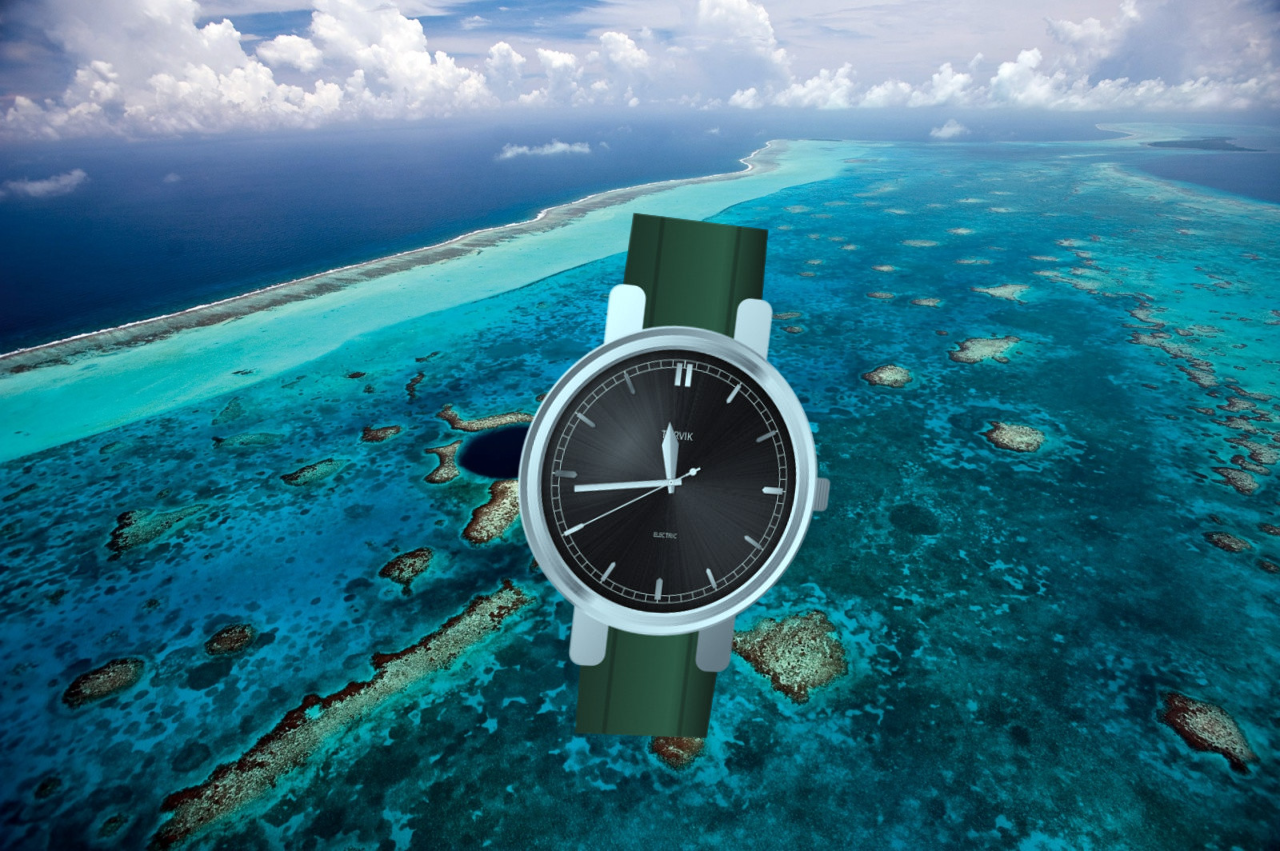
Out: 11h43m40s
